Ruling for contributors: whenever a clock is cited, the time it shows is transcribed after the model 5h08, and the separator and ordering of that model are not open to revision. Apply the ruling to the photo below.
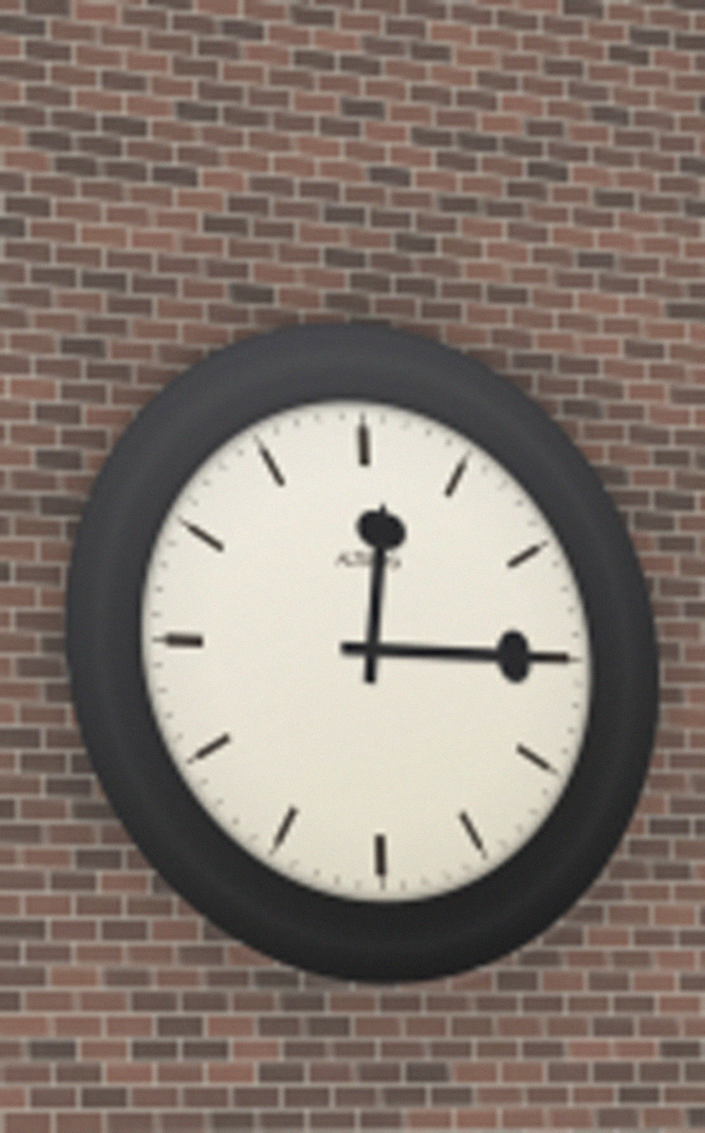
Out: 12h15
